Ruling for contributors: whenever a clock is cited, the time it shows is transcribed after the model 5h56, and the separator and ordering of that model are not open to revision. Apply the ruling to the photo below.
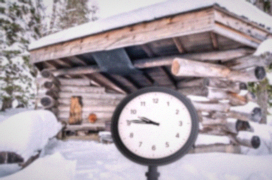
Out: 9h46
